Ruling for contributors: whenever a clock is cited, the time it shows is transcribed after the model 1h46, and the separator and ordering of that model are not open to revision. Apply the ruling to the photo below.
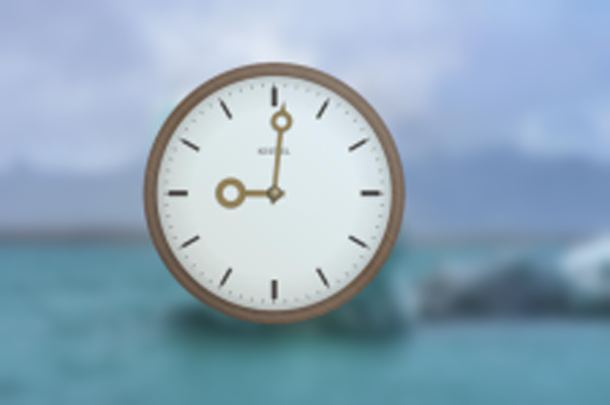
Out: 9h01
